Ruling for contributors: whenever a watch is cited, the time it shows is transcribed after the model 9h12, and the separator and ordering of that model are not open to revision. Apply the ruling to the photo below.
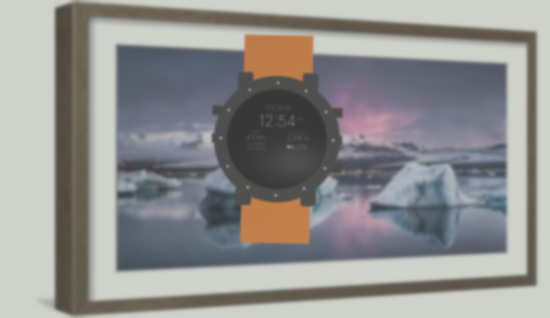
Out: 12h54
